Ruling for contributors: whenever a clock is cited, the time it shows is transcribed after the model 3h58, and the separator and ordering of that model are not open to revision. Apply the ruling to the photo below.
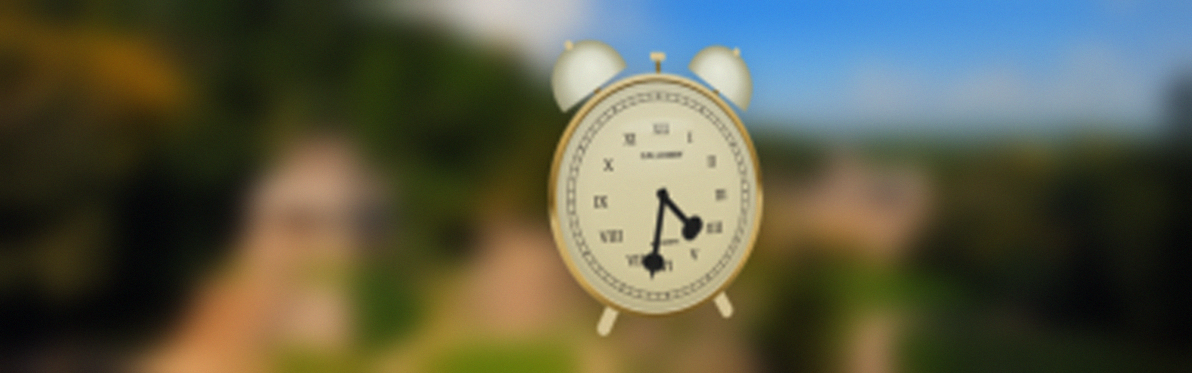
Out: 4h32
